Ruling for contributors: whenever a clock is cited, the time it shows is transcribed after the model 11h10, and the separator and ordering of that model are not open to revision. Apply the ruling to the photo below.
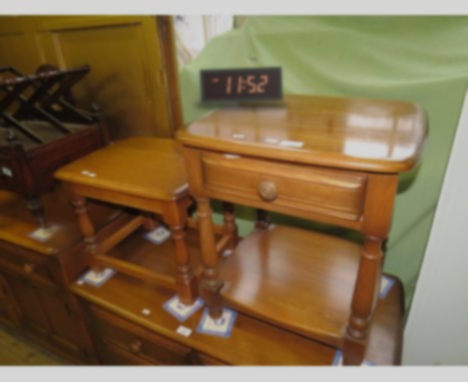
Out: 11h52
